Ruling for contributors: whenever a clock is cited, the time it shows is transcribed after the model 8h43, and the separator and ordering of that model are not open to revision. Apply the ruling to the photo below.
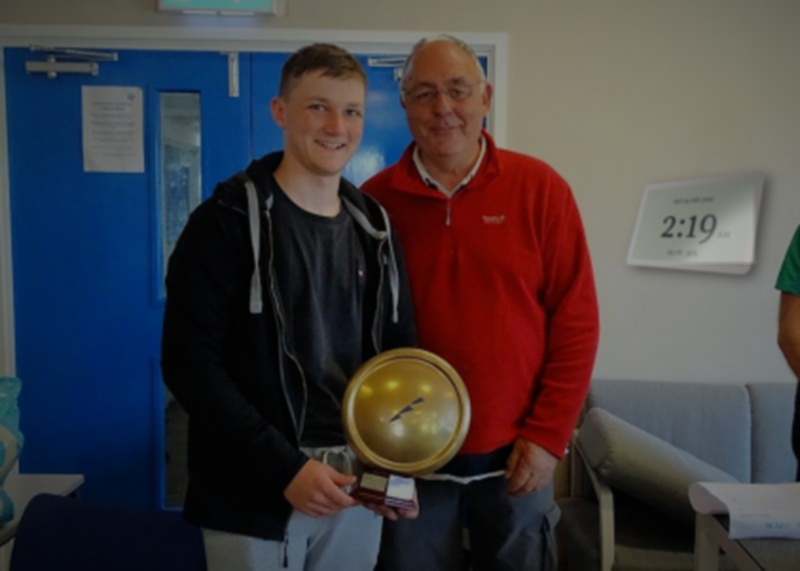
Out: 2h19
